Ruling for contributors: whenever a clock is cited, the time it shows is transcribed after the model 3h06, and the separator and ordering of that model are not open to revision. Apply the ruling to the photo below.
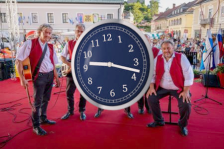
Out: 9h18
